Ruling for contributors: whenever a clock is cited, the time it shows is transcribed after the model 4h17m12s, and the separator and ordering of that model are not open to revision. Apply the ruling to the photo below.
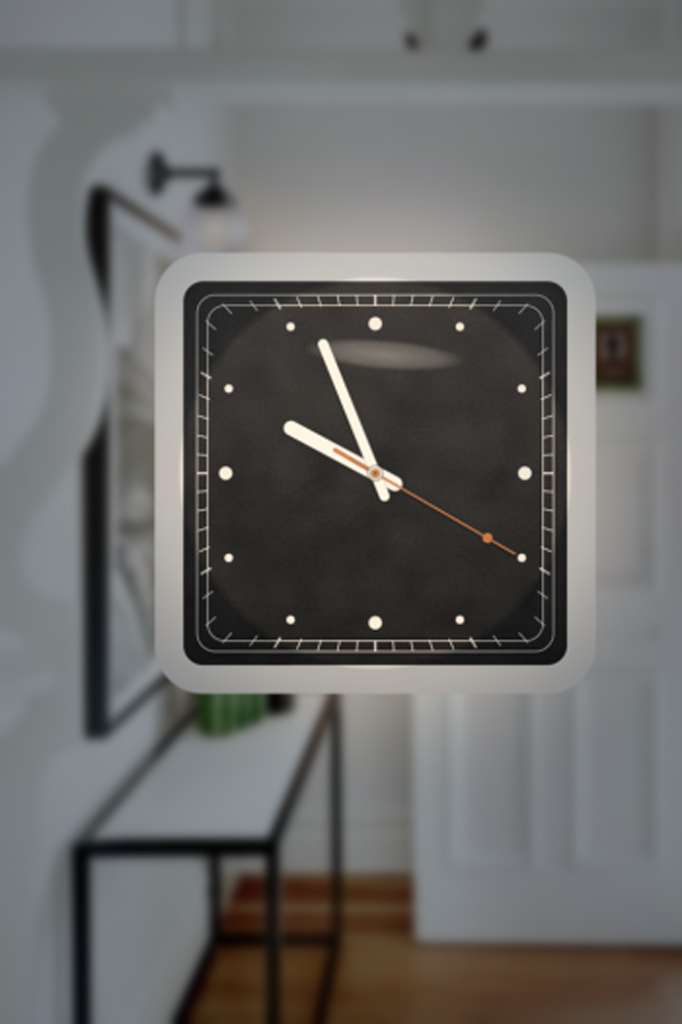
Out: 9h56m20s
